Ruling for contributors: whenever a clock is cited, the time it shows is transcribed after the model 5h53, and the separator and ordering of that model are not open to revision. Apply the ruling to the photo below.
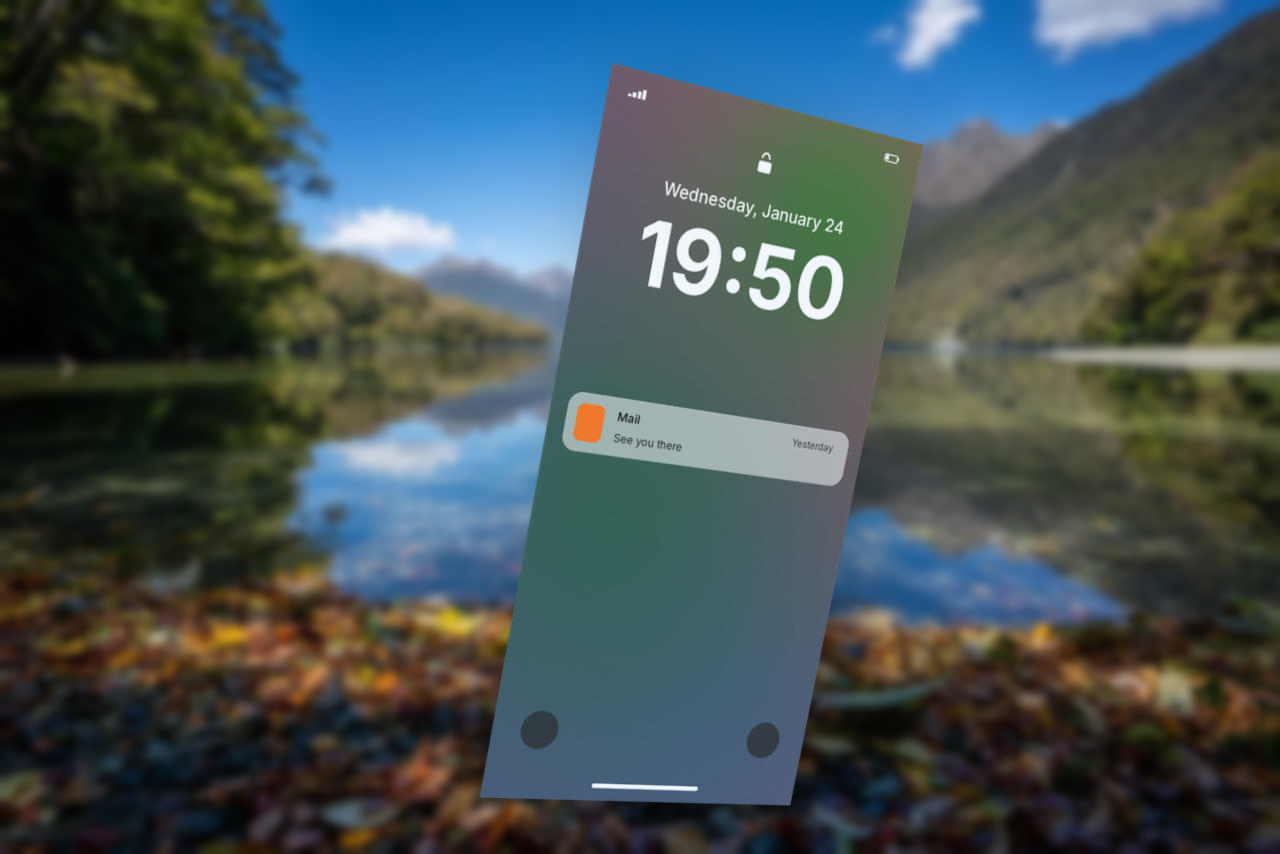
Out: 19h50
